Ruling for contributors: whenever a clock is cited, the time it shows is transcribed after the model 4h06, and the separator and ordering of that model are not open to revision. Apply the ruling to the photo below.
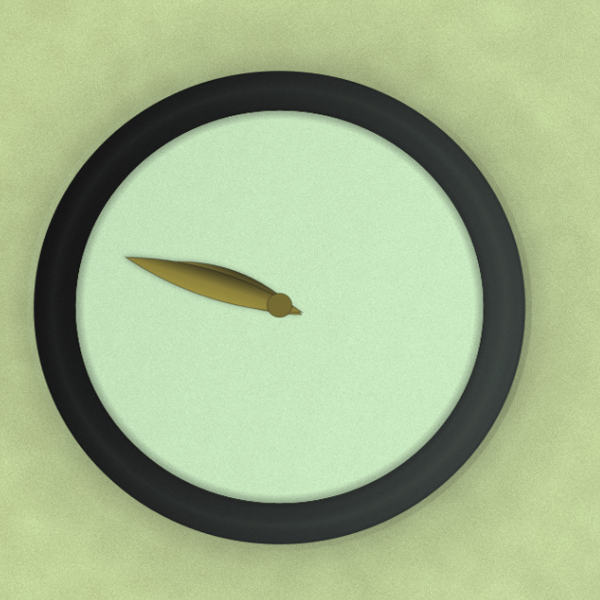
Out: 9h48
